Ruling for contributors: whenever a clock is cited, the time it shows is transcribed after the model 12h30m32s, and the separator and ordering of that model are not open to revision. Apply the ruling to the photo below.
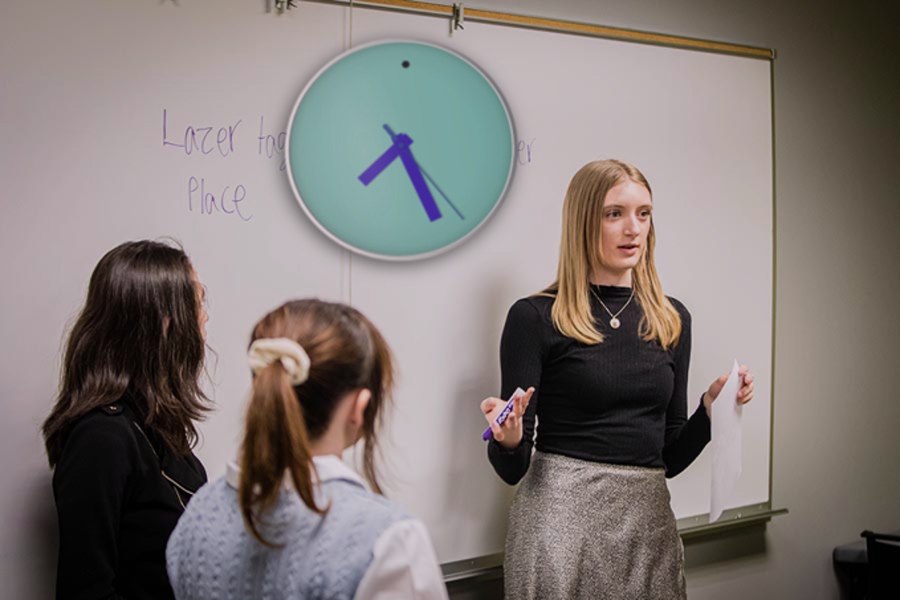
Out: 7h25m23s
